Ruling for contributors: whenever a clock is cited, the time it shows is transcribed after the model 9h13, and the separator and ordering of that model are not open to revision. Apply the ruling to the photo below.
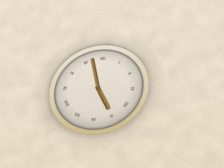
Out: 4h57
